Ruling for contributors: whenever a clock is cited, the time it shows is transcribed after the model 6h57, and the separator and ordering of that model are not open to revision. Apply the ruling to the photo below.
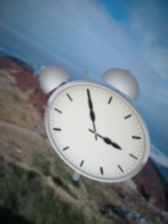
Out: 4h00
